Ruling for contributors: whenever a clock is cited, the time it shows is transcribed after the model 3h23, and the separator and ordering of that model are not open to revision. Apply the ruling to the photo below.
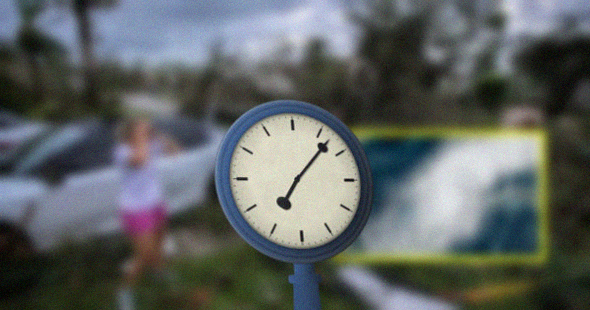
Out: 7h07
